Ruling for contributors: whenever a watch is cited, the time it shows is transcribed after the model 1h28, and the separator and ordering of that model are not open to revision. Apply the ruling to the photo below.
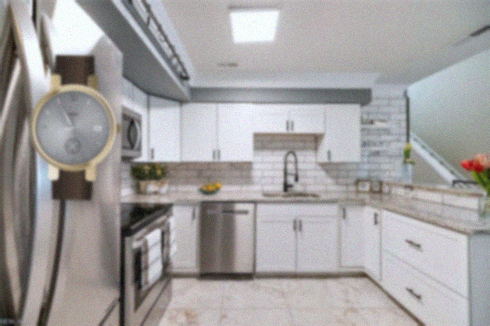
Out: 8h55
